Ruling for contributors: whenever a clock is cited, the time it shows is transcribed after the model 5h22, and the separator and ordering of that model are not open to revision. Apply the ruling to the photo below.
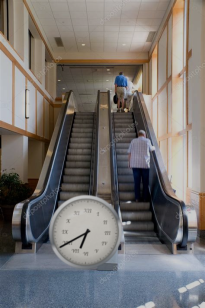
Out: 6h40
